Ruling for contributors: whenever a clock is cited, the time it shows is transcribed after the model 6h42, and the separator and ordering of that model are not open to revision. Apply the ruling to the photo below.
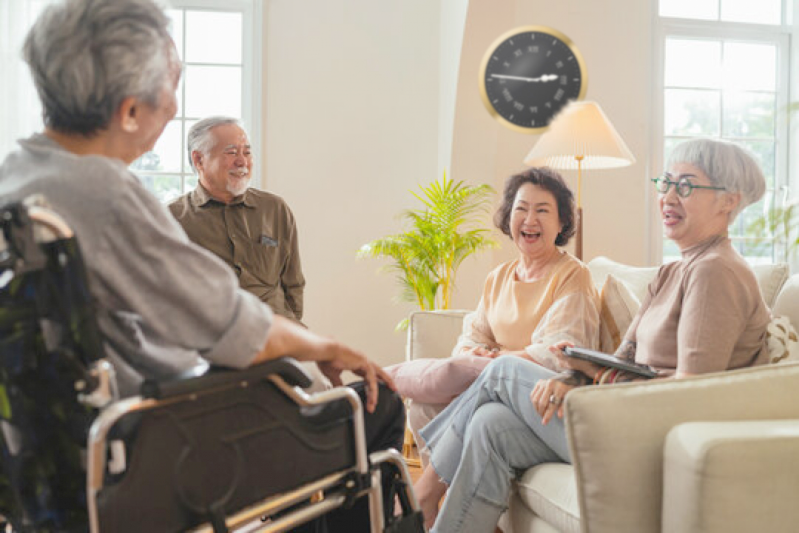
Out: 2h46
